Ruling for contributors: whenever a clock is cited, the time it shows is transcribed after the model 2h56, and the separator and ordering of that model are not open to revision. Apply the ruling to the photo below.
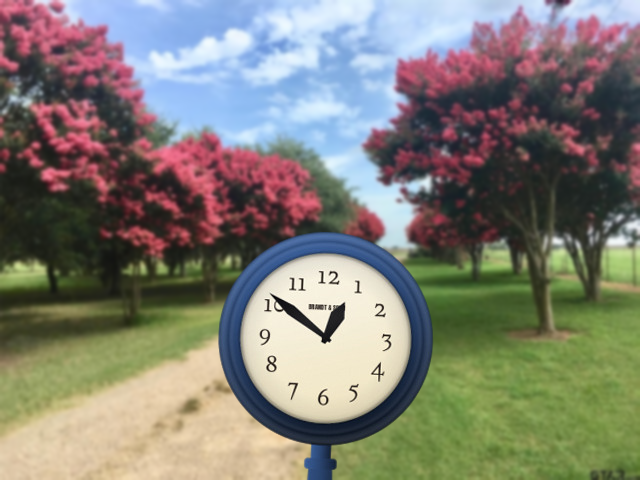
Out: 12h51
